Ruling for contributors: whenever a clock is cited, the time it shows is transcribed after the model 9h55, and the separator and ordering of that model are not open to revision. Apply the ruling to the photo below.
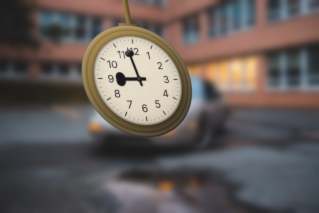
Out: 8h58
